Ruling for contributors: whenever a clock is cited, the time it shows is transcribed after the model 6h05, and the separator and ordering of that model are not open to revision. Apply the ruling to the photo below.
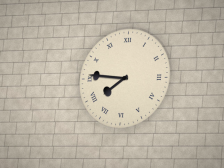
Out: 7h46
